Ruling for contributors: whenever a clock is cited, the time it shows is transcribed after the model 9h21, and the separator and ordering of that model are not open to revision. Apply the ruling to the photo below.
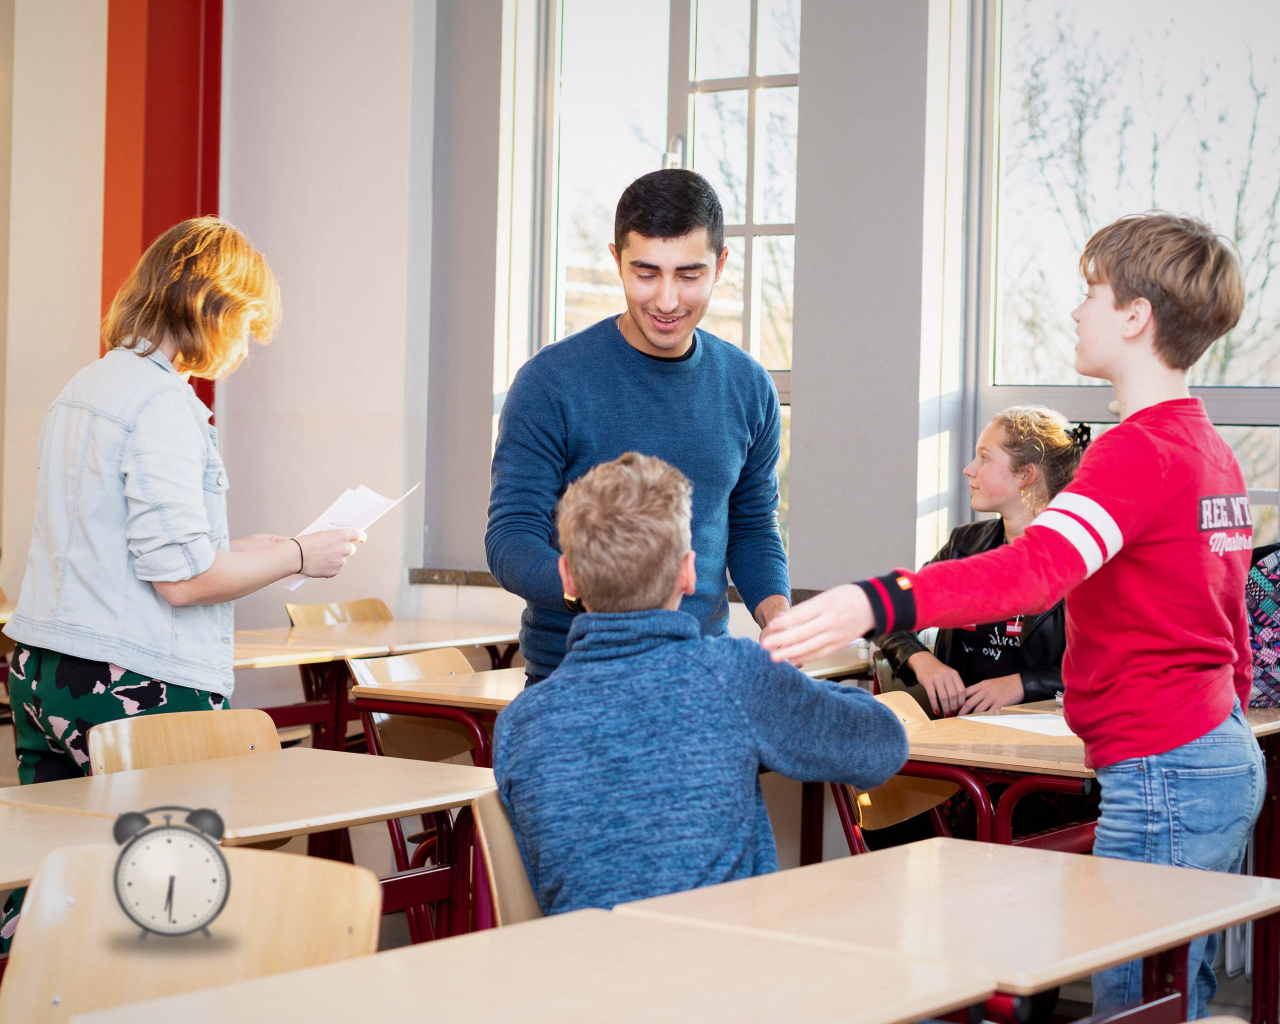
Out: 6h31
